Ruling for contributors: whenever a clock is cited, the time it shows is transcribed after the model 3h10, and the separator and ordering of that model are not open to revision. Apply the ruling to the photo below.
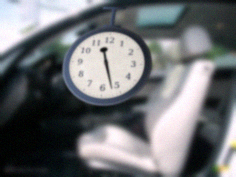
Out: 11h27
